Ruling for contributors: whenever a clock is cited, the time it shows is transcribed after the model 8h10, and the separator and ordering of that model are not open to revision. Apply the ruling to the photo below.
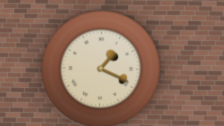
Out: 1h19
